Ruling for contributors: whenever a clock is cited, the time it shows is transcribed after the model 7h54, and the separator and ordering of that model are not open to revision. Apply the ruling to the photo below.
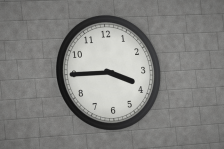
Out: 3h45
